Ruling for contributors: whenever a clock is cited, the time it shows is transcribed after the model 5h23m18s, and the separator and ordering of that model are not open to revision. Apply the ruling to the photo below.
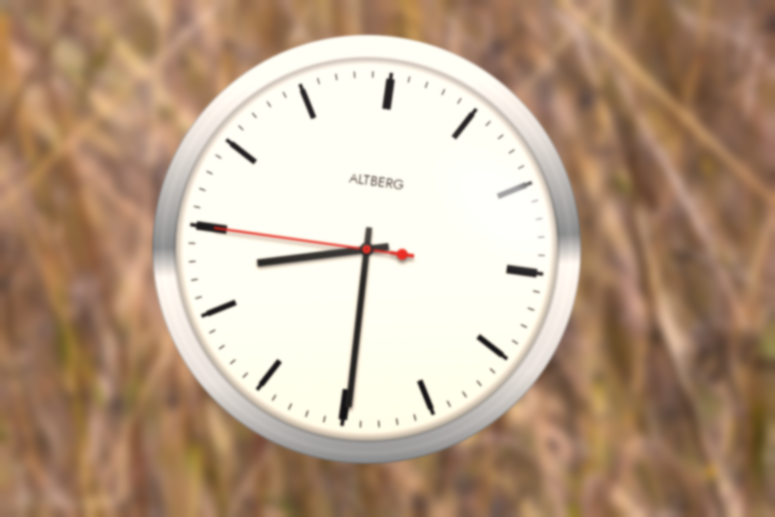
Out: 8h29m45s
